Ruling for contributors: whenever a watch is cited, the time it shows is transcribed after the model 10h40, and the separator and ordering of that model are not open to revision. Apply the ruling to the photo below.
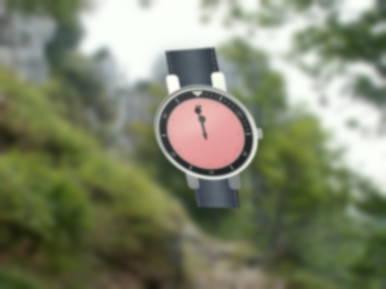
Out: 11h59
